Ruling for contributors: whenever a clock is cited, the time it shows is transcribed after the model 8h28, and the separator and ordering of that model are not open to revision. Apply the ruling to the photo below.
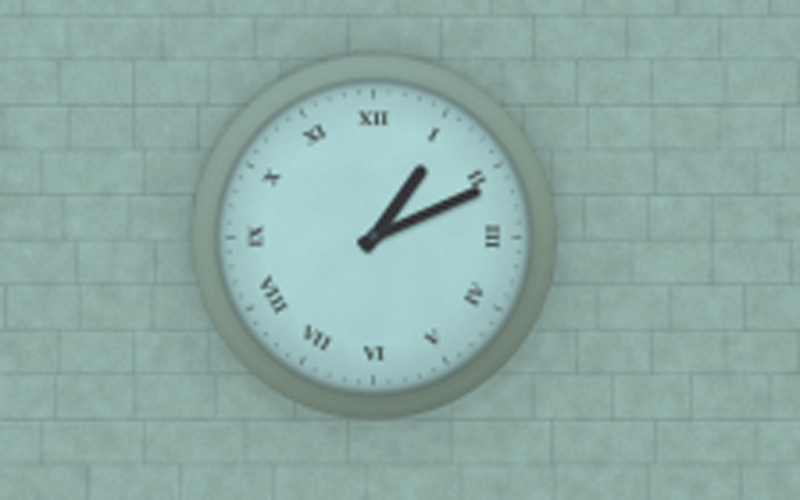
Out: 1h11
